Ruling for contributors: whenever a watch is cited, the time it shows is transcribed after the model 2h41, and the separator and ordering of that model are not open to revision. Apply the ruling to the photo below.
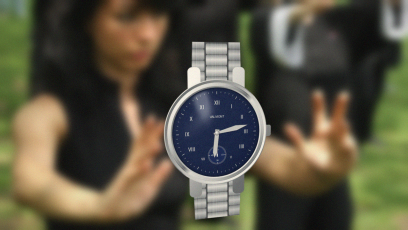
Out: 6h13
